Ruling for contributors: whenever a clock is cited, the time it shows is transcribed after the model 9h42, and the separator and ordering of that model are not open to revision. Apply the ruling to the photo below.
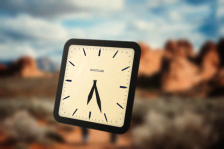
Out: 6h26
